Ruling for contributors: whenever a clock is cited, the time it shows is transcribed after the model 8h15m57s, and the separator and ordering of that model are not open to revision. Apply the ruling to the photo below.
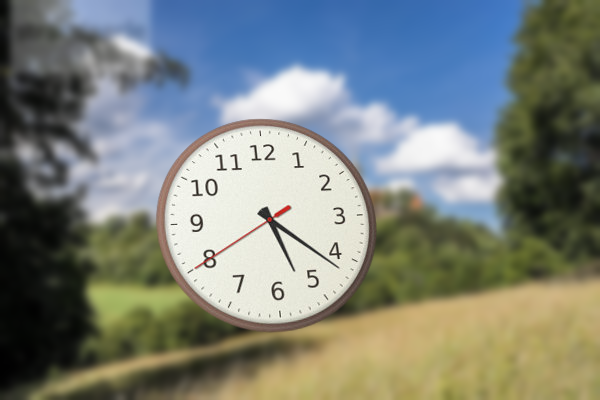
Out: 5h21m40s
